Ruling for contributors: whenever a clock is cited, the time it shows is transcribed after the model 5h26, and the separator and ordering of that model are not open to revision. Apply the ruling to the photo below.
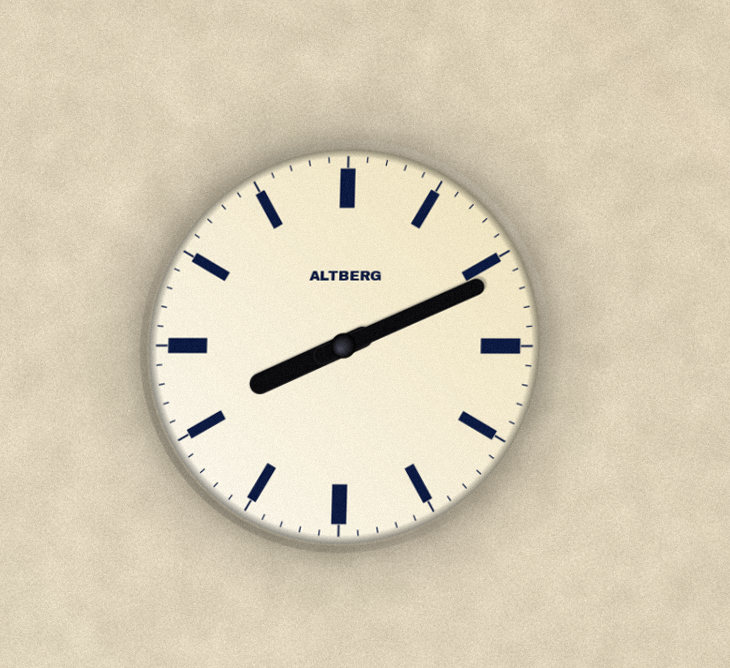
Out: 8h11
